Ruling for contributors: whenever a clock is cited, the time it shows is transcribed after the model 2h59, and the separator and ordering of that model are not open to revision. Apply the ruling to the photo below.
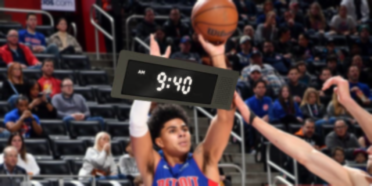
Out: 9h40
